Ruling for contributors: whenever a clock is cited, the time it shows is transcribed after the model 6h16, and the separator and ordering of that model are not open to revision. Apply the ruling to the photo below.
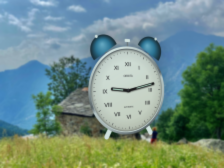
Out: 9h13
